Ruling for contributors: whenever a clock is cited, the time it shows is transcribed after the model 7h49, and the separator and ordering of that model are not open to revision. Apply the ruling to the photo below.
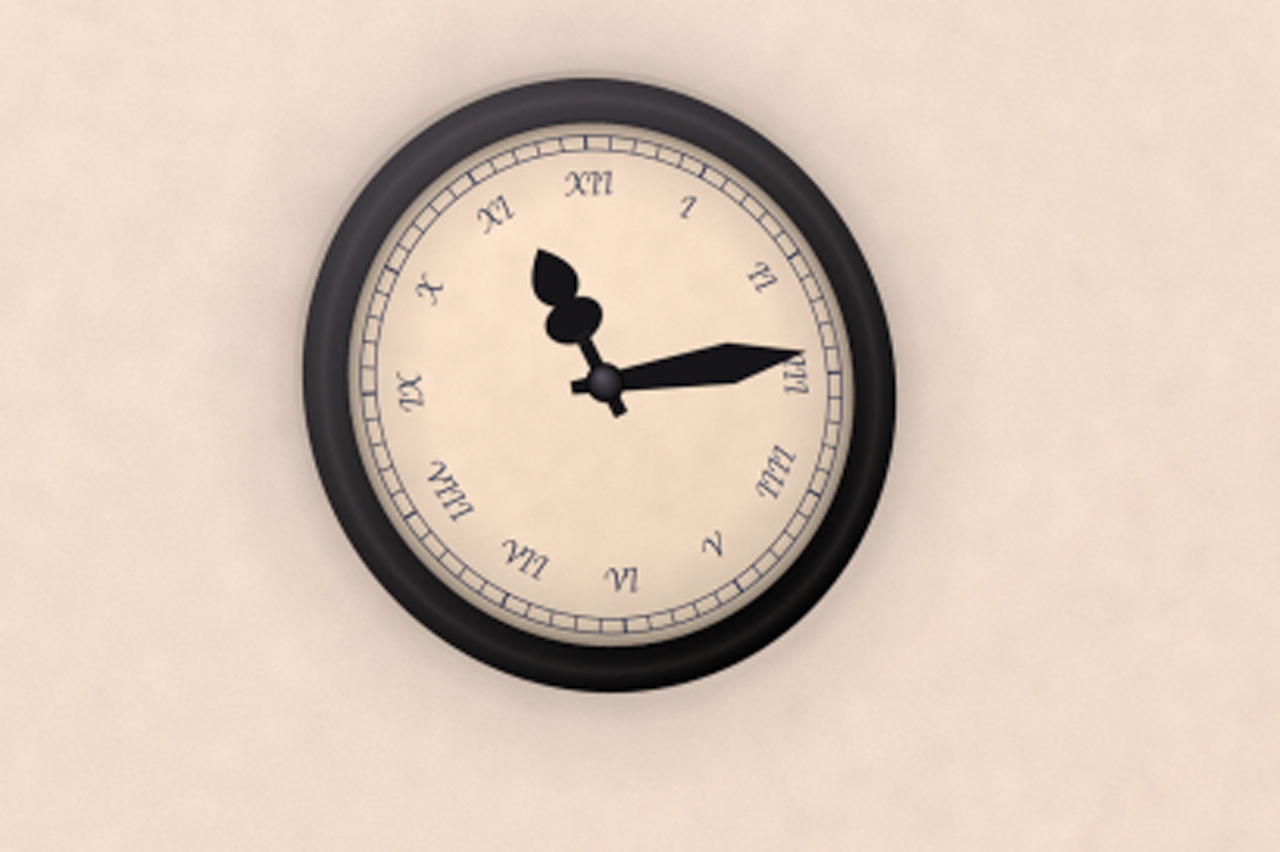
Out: 11h14
